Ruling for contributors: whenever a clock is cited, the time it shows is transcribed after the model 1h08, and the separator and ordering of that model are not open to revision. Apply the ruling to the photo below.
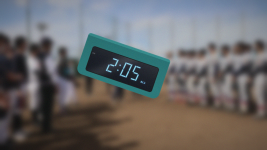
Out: 2h05
